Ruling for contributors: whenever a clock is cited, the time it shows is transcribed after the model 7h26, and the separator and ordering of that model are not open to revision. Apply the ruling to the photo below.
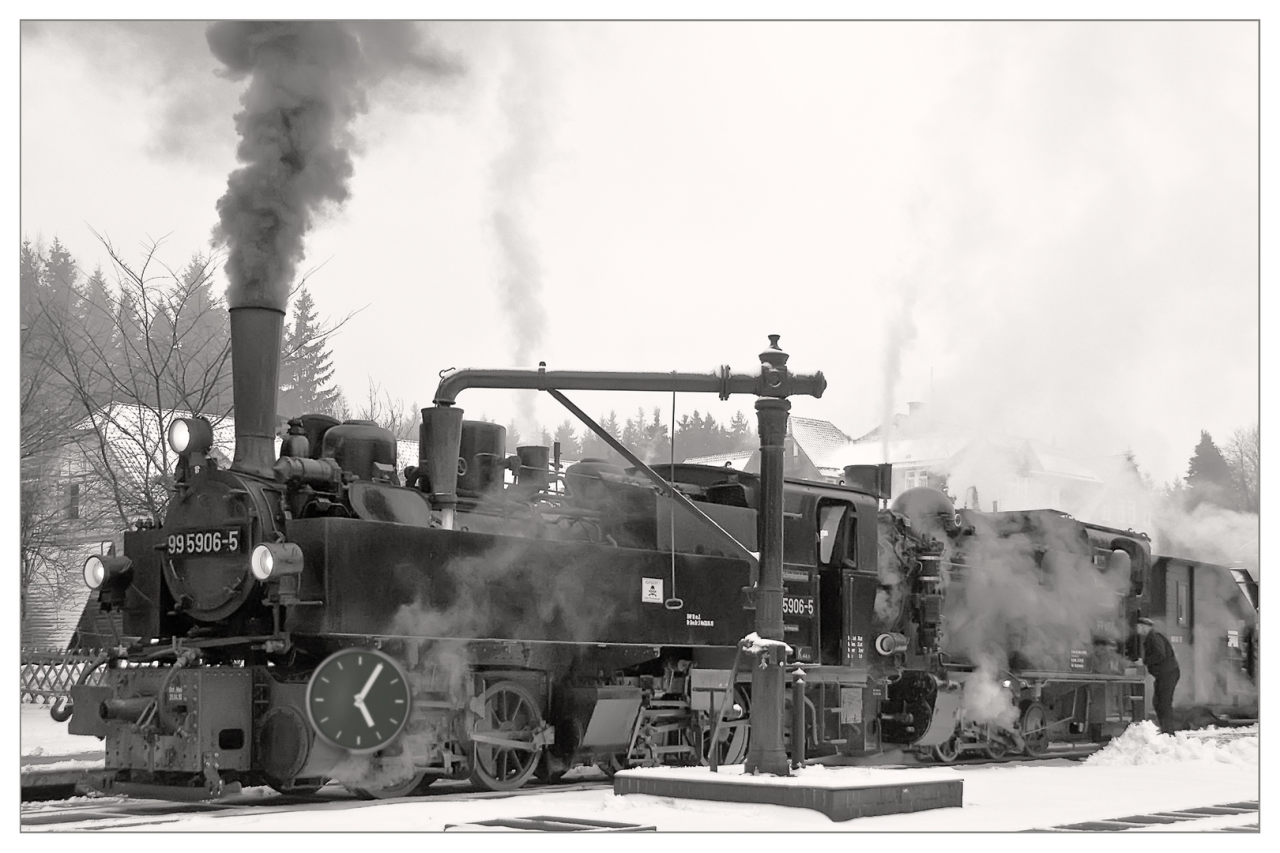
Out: 5h05
